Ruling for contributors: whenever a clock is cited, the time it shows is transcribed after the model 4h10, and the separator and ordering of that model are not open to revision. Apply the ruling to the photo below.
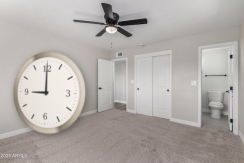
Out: 9h00
